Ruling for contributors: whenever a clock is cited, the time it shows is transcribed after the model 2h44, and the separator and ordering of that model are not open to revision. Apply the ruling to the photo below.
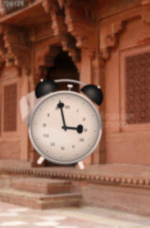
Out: 2h57
